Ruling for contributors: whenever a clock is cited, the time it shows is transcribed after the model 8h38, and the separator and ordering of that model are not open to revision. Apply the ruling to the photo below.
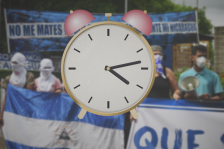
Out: 4h13
